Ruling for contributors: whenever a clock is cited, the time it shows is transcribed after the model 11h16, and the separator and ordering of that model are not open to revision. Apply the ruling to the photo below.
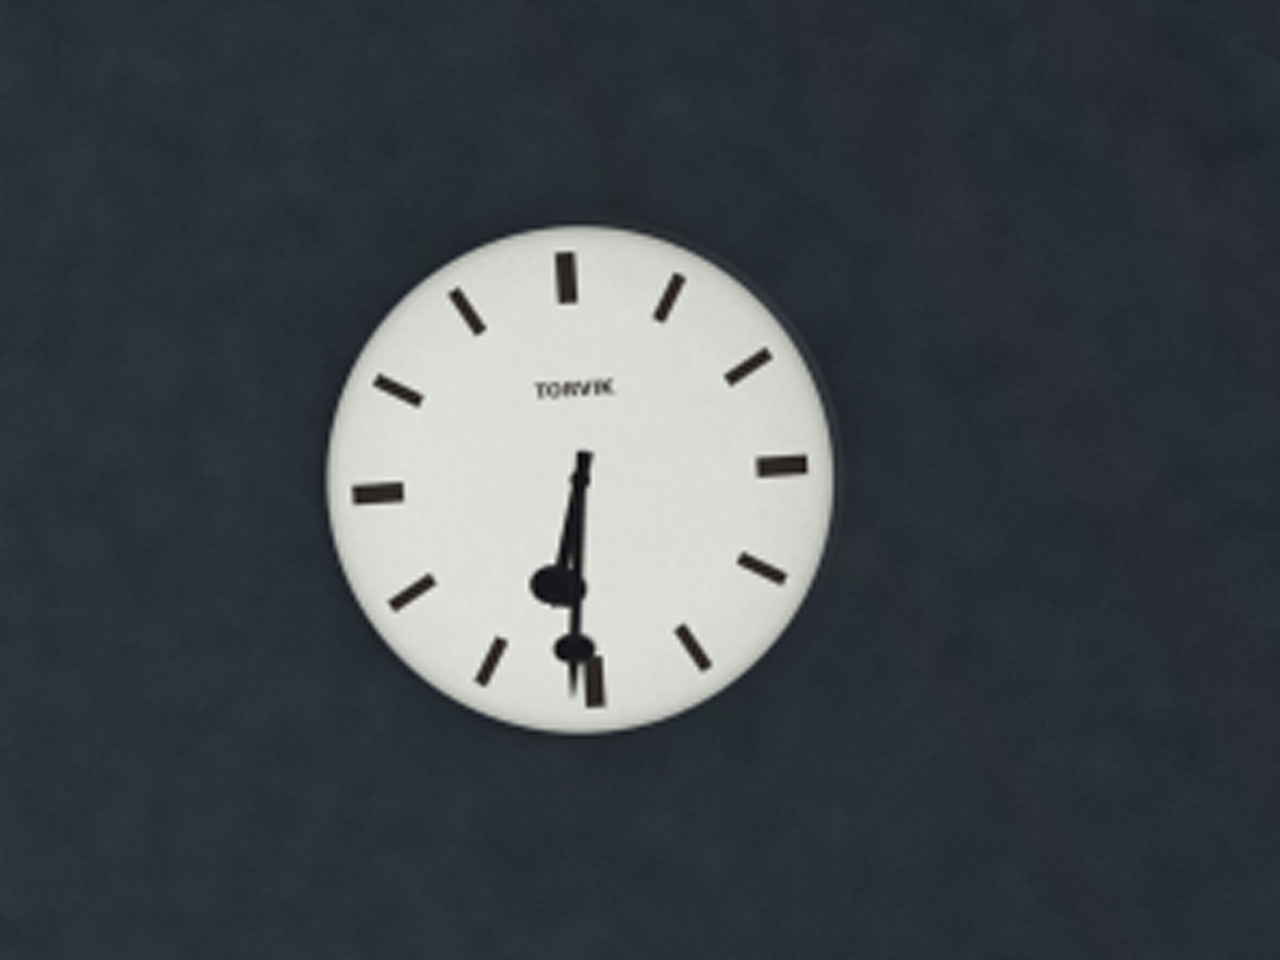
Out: 6h31
